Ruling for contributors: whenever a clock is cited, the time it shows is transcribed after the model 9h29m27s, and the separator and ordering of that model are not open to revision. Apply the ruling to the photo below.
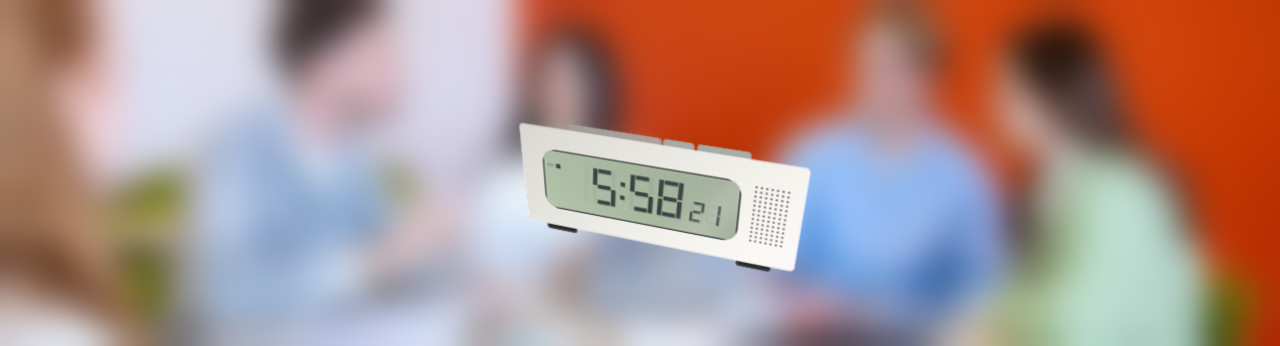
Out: 5h58m21s
